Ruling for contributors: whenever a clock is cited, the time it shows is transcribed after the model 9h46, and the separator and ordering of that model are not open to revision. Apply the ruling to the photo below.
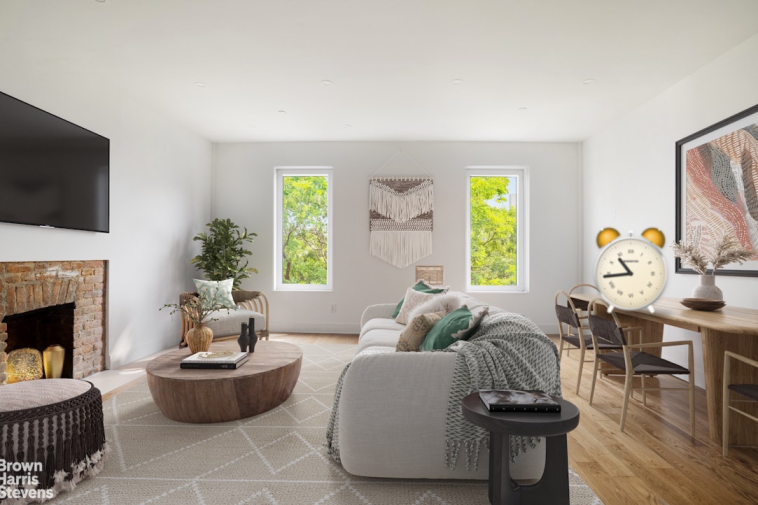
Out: 10h44
